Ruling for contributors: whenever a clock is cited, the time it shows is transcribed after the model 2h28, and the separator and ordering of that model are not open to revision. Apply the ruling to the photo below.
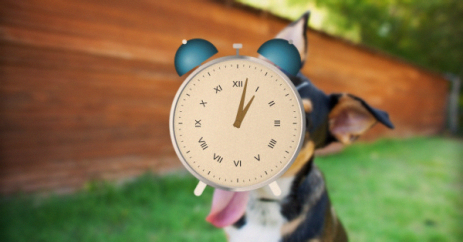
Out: 1h02
